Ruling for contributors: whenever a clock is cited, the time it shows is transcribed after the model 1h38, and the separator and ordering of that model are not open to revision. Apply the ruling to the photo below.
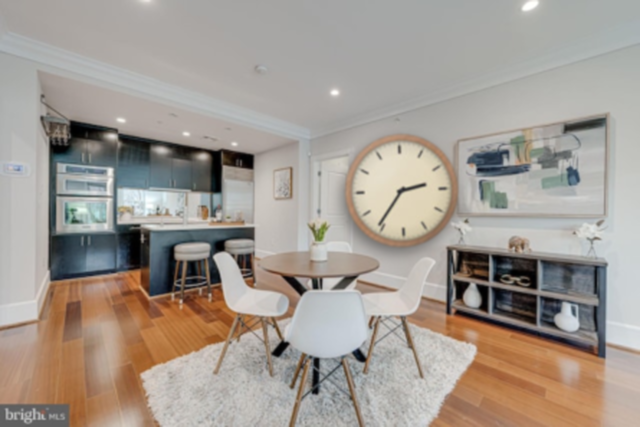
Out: 2h36
